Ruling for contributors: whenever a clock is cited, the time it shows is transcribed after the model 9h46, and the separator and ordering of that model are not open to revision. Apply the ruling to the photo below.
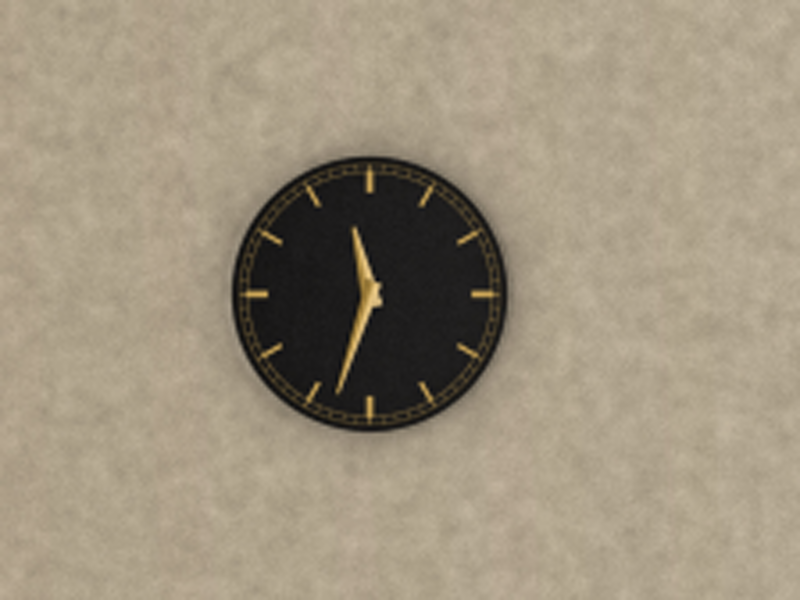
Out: 11h33
